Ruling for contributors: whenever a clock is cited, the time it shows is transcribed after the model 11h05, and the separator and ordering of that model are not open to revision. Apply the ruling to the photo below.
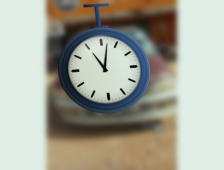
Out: 11h02
